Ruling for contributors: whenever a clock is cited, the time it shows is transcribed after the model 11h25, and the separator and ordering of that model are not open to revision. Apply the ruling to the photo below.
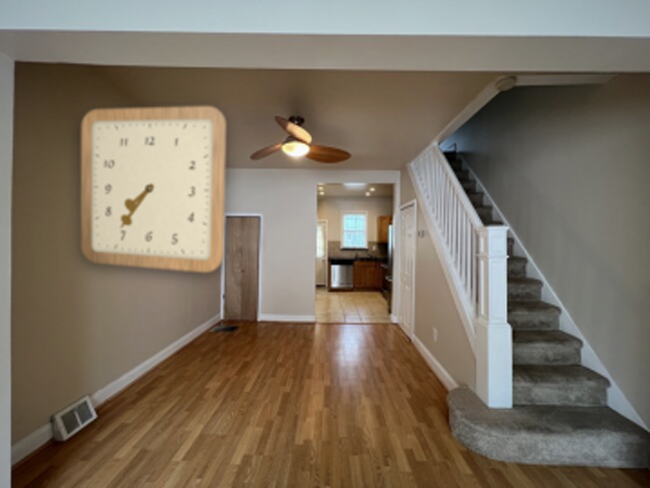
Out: 7h36
